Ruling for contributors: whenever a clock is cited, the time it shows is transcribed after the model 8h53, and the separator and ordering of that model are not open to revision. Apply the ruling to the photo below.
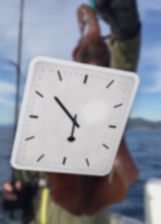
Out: 5h52
